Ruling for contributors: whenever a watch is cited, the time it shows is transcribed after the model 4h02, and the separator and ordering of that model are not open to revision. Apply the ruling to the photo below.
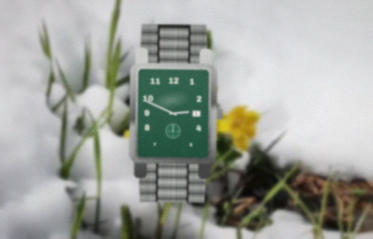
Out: 2h49
